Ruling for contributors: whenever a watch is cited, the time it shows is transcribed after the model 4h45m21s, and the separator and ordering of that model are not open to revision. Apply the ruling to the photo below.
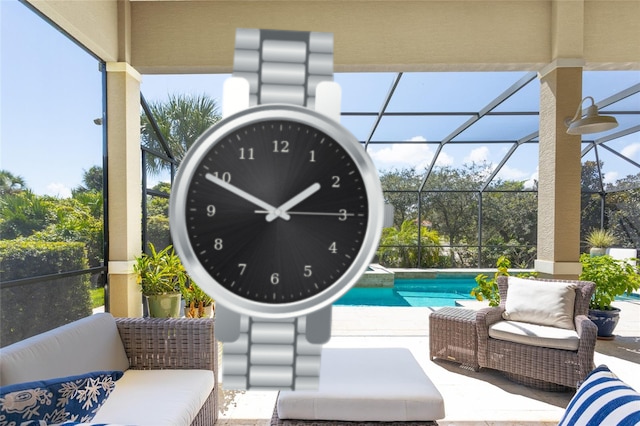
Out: 1h49m15s
